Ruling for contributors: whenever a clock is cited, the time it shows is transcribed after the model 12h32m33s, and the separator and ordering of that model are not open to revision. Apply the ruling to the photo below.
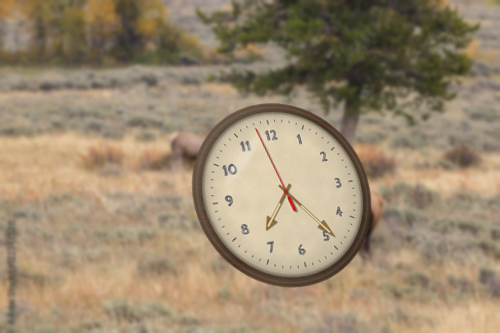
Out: 7h23m58s
